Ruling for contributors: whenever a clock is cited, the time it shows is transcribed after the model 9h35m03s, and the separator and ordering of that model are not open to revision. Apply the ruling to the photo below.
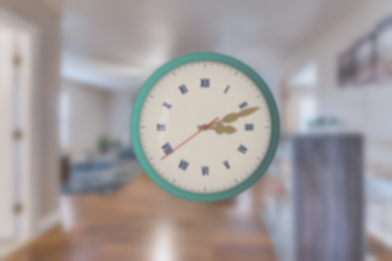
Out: 3h11m39s
